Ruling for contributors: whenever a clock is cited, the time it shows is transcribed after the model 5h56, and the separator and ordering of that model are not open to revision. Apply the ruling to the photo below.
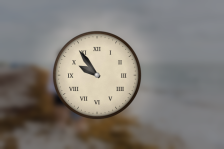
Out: 9h54
